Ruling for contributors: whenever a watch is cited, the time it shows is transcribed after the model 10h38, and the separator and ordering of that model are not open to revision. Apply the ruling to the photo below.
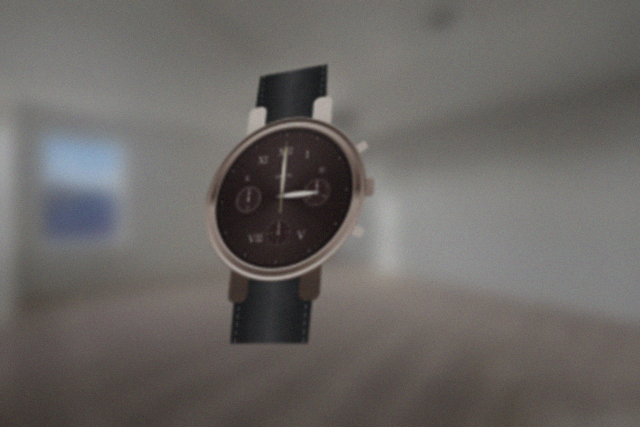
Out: 3h00
